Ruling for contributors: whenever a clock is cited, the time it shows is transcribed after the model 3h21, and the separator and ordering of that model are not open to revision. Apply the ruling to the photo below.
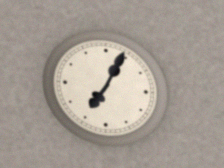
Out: 7h04
